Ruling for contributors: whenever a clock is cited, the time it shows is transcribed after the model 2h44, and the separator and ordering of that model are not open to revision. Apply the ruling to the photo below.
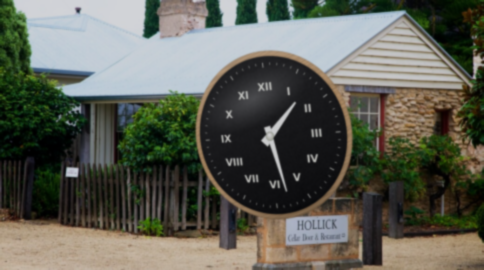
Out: 1h28
